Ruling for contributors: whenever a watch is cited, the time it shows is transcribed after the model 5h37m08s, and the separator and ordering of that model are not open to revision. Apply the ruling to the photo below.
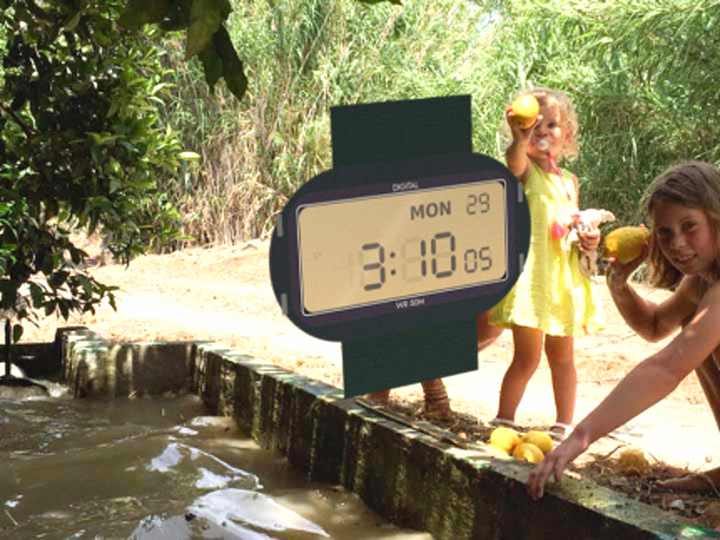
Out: 3h10m05s
